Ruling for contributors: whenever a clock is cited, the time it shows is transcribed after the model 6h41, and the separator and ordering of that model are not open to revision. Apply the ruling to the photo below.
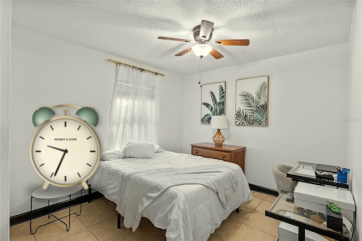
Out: 9h34
